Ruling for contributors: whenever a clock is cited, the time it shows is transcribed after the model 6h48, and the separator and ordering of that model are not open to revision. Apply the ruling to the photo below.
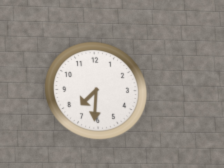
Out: 7h31
